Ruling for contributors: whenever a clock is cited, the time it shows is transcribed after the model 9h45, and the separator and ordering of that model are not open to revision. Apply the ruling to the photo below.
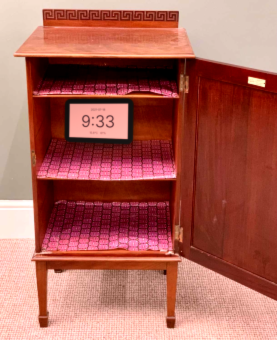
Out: 9h33
